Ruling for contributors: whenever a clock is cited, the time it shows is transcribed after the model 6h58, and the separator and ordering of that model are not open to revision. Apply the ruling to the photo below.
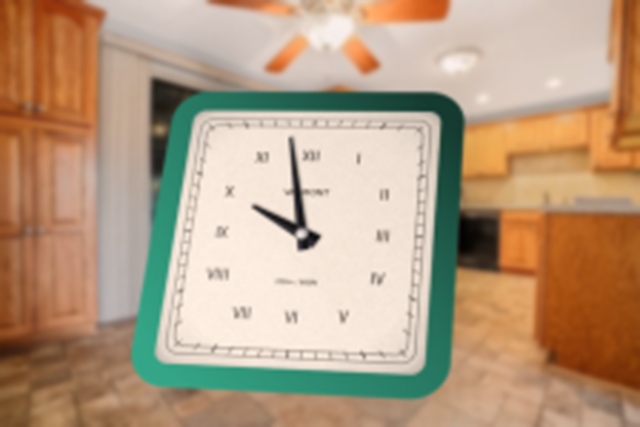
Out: 9h58
